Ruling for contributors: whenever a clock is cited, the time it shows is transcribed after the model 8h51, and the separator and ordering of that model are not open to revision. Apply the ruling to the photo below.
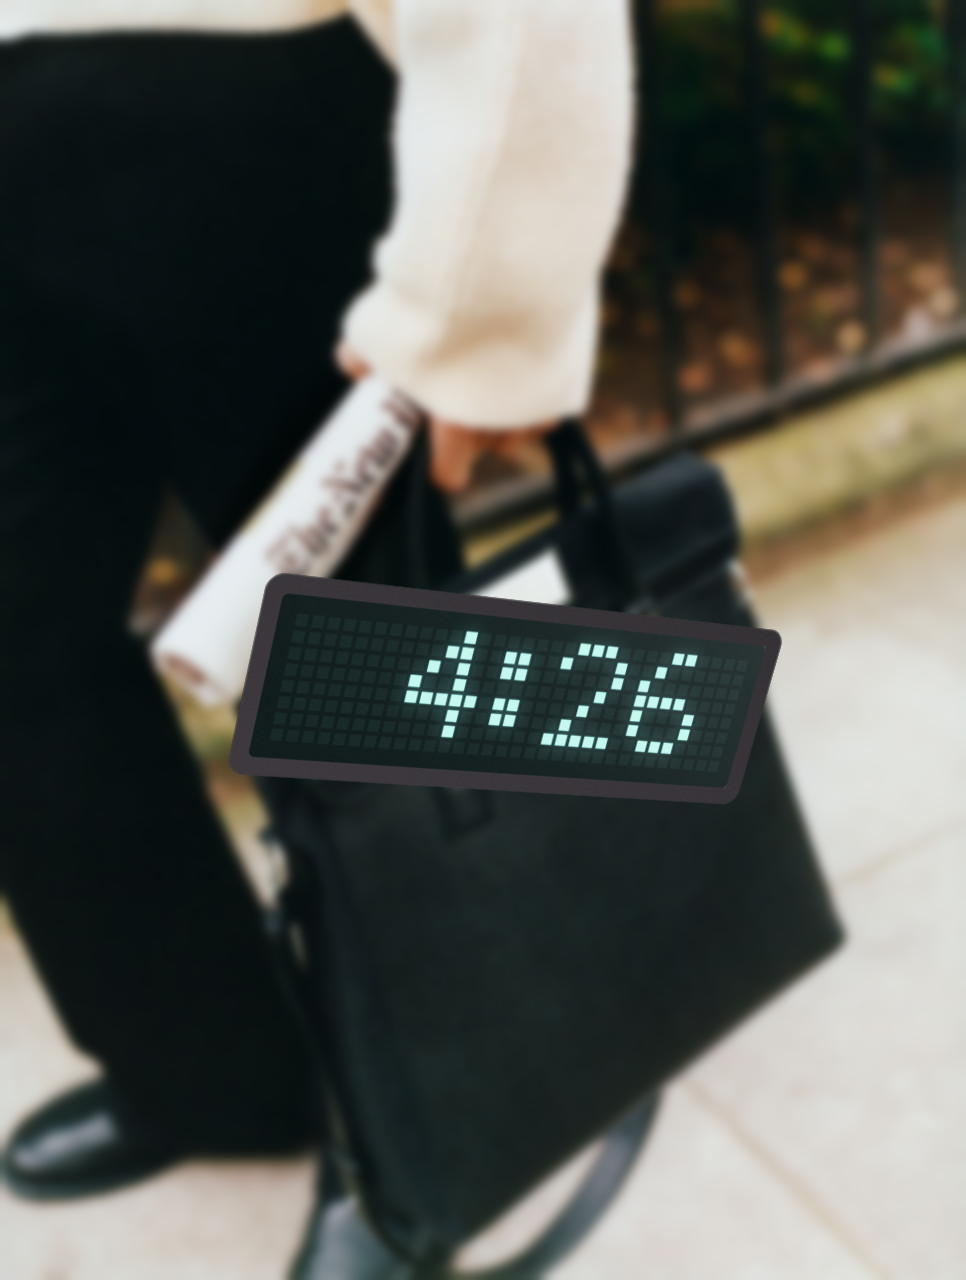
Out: 4h26
